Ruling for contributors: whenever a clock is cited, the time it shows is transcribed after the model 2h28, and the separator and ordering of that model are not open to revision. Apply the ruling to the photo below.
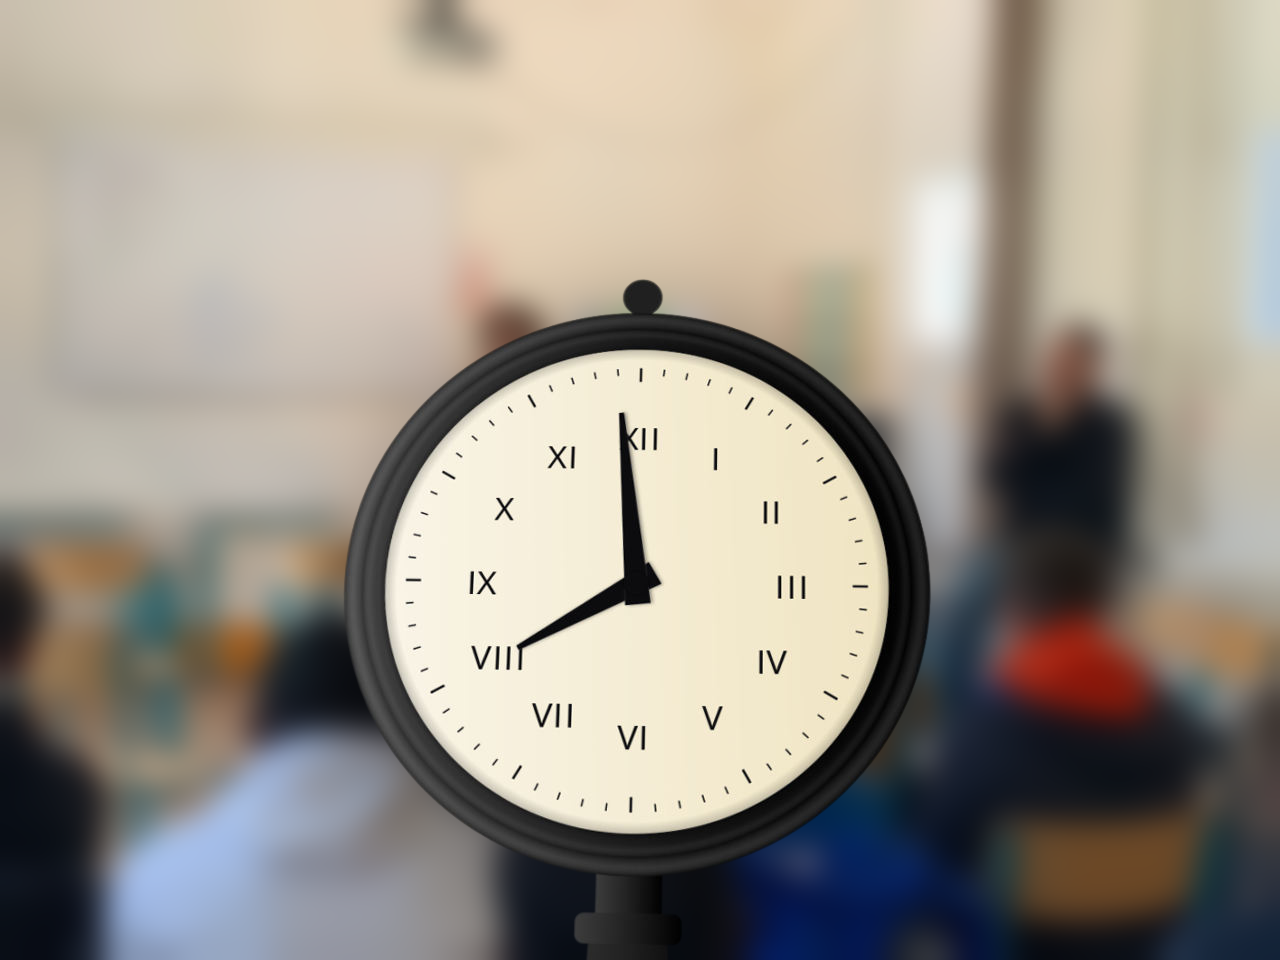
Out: 7h59
